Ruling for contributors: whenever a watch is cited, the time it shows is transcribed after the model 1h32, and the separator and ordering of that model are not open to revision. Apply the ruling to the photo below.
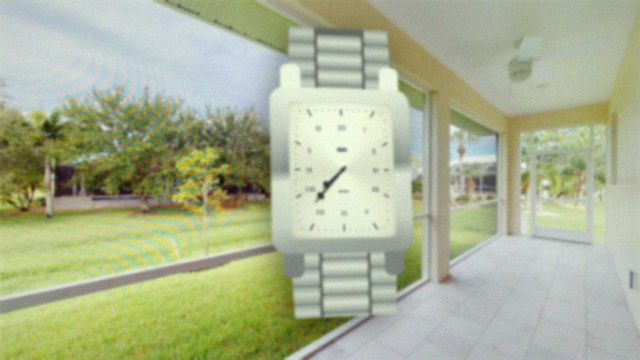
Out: 7h37
